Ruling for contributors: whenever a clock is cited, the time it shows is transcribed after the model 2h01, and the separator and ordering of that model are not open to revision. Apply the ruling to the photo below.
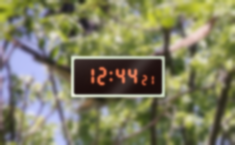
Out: 12h44
